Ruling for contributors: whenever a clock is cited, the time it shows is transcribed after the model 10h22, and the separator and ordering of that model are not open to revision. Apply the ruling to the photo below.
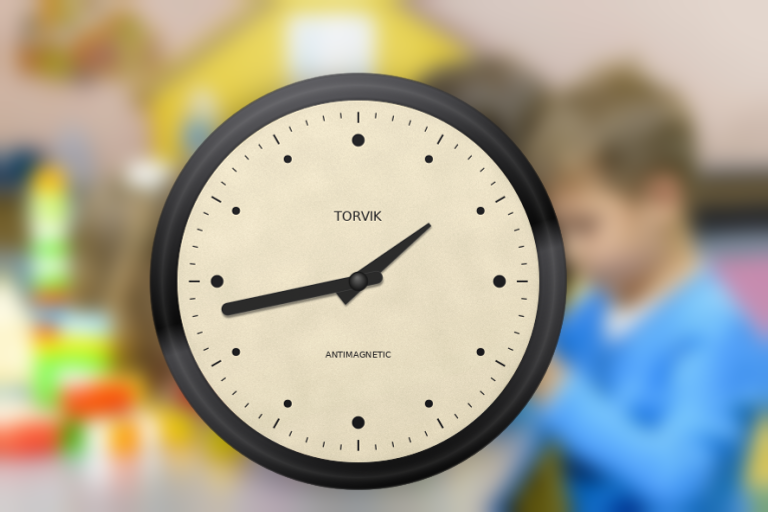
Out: 1h43
